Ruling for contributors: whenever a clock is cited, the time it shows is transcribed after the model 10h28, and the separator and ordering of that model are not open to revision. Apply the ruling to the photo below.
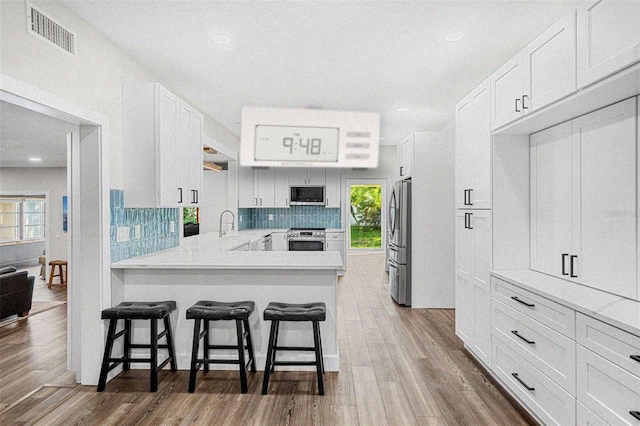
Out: 9h48
